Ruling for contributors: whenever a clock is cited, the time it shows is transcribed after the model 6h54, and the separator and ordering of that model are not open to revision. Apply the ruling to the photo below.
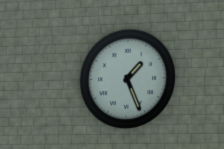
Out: 1h26
